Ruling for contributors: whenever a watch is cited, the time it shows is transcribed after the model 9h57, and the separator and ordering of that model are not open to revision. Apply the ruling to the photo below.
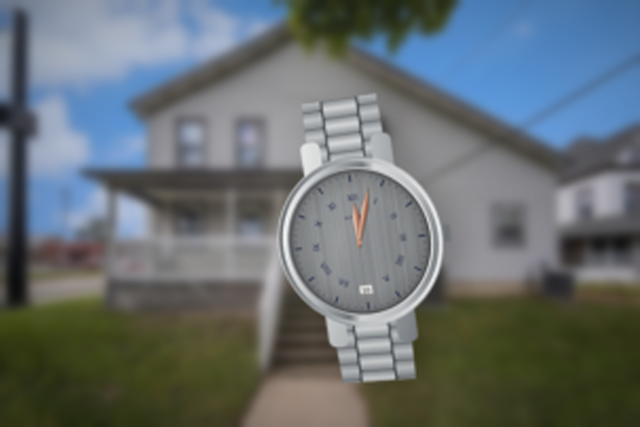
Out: 12h03
